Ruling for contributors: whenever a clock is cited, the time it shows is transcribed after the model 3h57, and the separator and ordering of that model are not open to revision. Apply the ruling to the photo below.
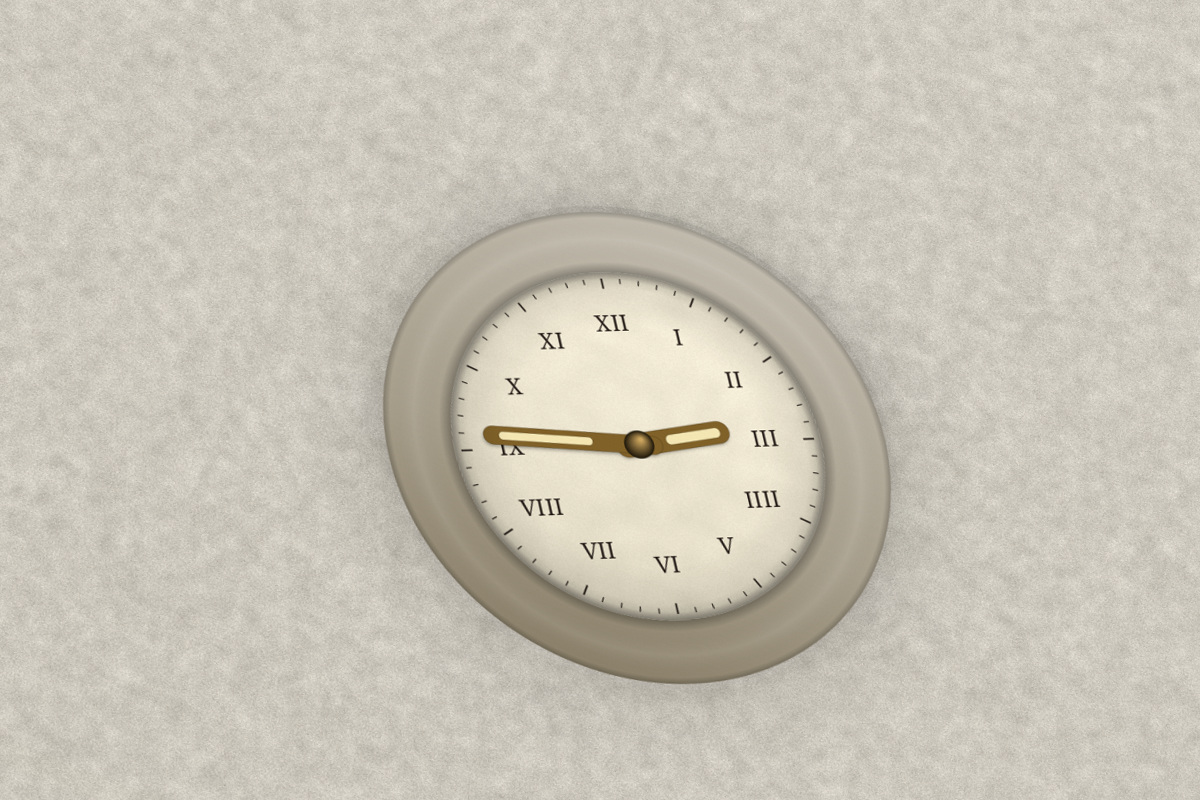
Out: 2h46
